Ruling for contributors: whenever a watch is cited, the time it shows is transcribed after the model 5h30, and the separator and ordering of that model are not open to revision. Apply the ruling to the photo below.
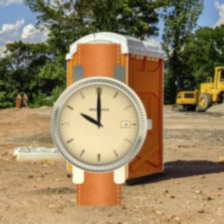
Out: 10h00
